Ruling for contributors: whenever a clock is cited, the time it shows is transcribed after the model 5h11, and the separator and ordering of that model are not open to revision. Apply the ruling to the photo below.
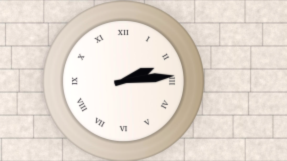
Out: 2h14
